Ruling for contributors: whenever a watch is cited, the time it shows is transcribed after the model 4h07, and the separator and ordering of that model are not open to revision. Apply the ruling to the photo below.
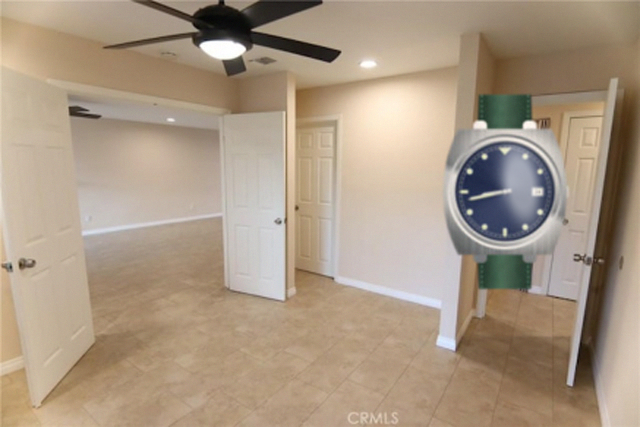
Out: 8h43
